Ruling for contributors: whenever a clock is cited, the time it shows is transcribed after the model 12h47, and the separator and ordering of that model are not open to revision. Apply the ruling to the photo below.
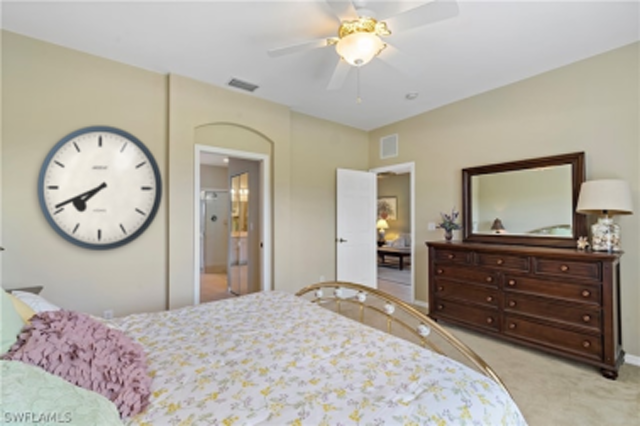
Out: 7h41
